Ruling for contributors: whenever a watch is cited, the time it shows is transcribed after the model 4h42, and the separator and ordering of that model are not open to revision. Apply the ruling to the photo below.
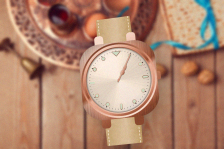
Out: 1h05
